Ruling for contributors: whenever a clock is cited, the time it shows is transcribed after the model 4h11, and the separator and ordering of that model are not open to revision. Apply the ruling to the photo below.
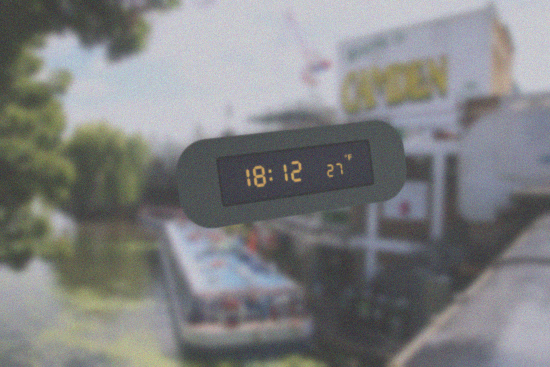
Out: 18h12
